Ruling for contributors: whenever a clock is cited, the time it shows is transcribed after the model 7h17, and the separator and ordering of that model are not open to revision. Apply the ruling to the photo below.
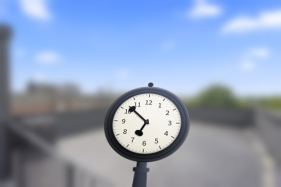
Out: 6h52
